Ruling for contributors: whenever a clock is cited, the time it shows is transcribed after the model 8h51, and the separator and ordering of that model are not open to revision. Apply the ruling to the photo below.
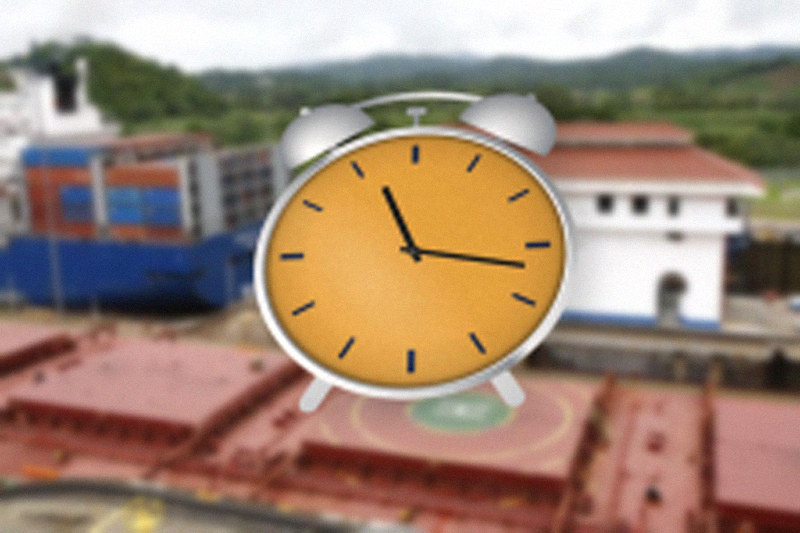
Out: 11h17
